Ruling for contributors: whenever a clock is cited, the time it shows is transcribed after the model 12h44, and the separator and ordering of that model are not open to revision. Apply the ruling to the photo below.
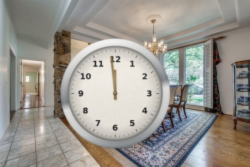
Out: 11h59
